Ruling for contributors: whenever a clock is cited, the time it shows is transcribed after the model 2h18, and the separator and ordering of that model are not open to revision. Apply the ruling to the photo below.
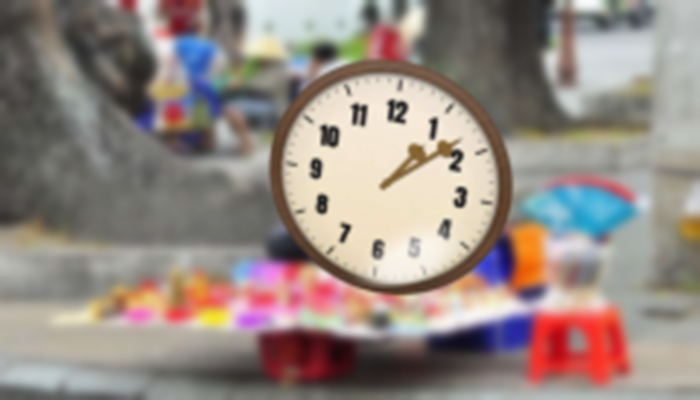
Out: 1h08
